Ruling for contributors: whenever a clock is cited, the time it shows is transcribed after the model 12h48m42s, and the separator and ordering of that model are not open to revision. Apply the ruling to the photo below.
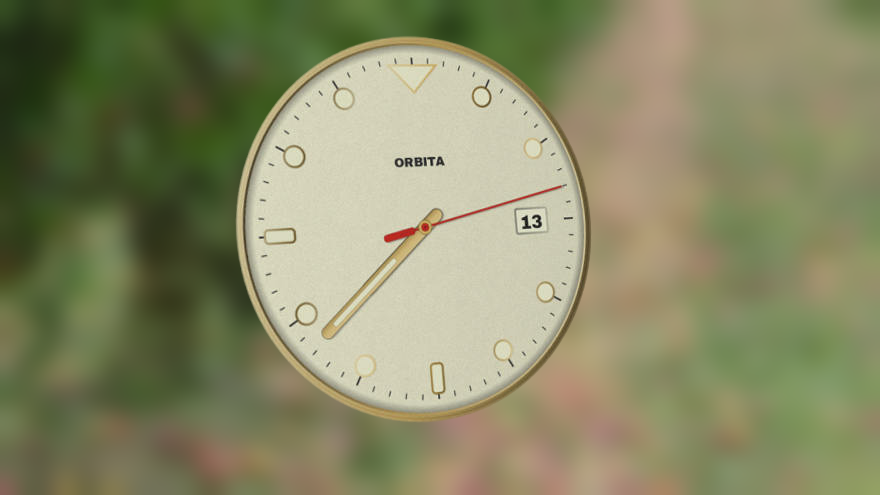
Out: 7h38m13s
